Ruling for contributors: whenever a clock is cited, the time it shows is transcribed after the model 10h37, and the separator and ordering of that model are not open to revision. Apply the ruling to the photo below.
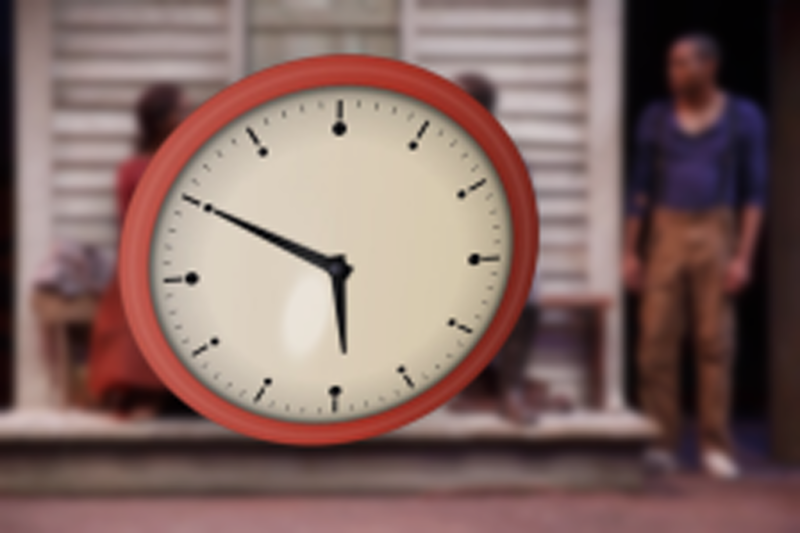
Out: 5h50
